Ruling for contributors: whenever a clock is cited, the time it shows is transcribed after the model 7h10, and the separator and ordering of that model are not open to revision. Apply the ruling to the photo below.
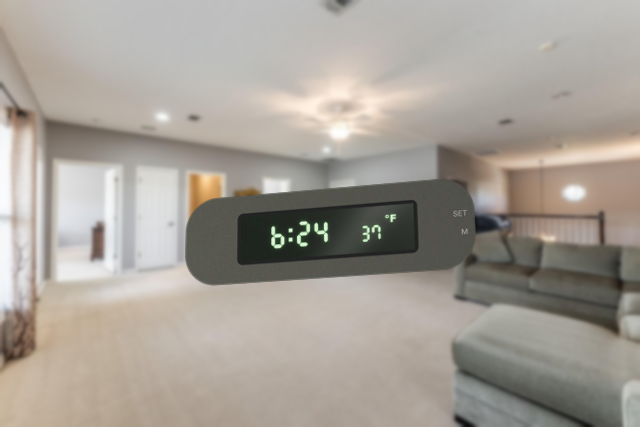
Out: 6h24
